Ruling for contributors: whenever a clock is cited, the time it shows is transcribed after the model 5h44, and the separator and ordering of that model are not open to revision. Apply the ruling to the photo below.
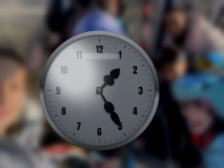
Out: 1h25
